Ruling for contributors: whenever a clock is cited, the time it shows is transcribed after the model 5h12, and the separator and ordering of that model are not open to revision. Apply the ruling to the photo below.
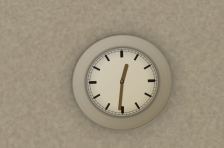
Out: 12h31
